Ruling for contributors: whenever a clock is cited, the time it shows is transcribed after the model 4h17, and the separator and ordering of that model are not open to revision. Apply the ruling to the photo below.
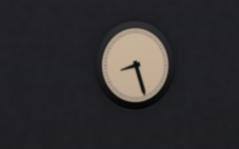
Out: 8h27
